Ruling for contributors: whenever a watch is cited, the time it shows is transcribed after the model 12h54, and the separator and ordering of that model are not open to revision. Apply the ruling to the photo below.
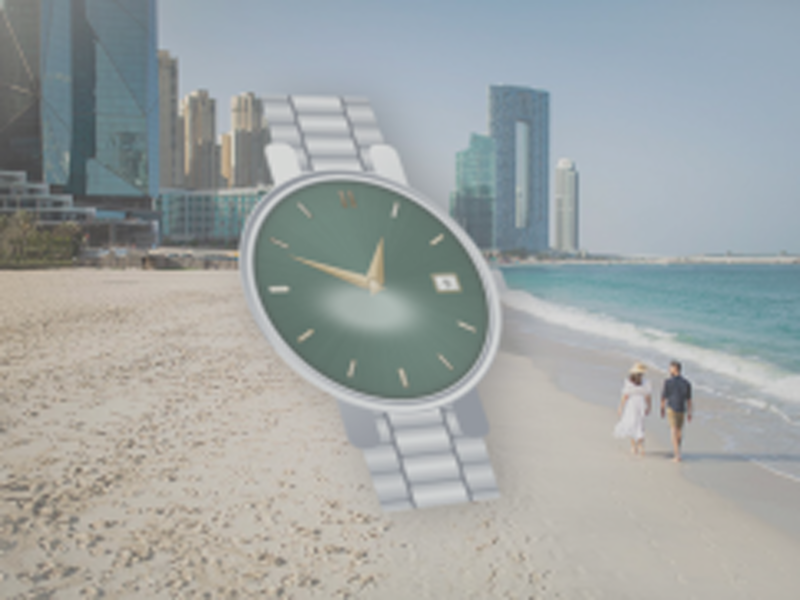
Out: 12h49
